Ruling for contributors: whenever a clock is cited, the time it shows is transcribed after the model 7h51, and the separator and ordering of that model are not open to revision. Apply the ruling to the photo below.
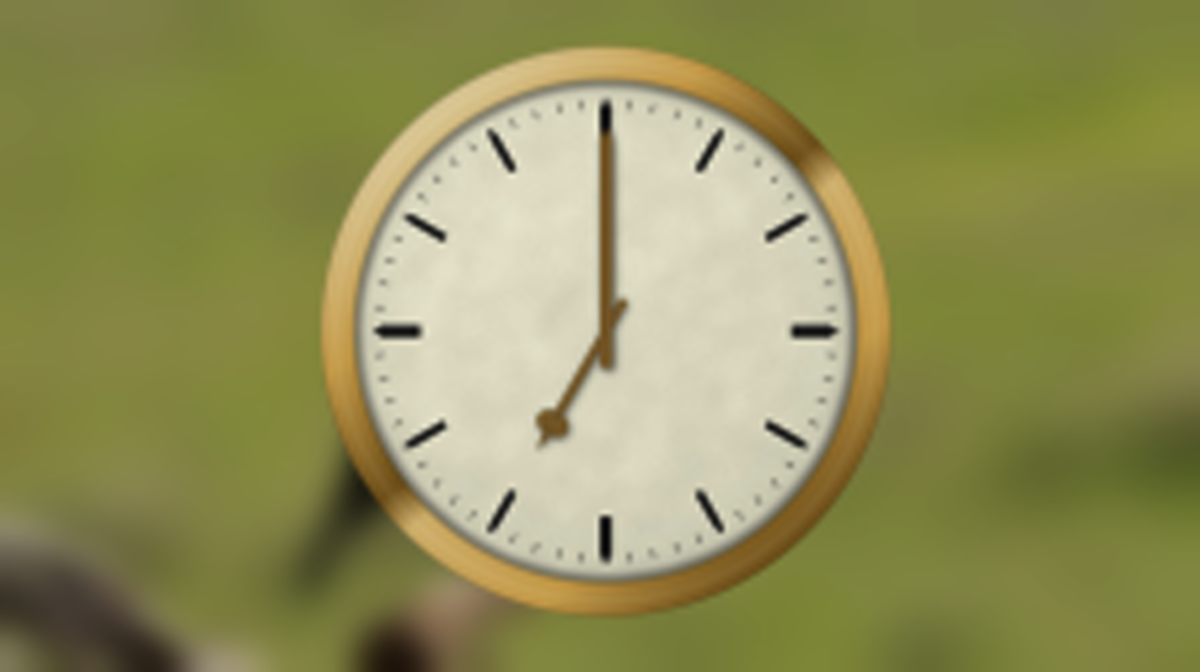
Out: 7h00
